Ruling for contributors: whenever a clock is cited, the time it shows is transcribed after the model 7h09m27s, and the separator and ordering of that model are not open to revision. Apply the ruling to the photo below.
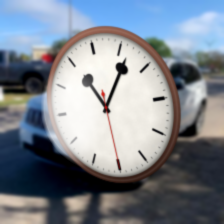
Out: 11h06m30s
